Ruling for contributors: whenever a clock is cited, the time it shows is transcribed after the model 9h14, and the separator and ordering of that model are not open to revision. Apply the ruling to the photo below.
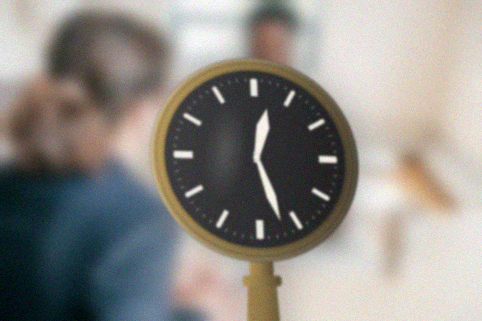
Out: 12h27
